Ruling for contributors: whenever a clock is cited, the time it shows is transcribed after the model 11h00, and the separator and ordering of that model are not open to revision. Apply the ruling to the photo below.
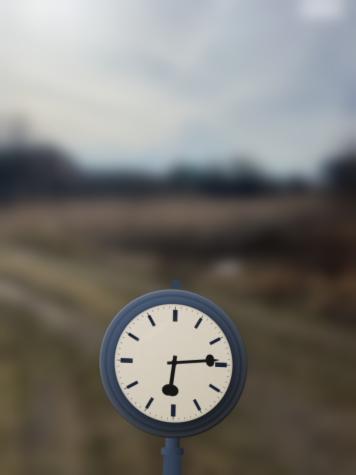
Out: 6h14
